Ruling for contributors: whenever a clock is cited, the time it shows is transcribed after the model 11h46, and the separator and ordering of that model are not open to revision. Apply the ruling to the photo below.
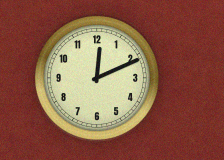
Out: 12h11
